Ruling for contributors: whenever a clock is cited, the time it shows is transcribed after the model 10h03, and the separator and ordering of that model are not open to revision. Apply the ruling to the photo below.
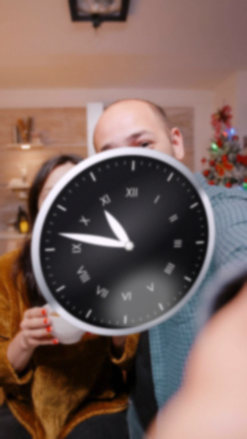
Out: 10h47
